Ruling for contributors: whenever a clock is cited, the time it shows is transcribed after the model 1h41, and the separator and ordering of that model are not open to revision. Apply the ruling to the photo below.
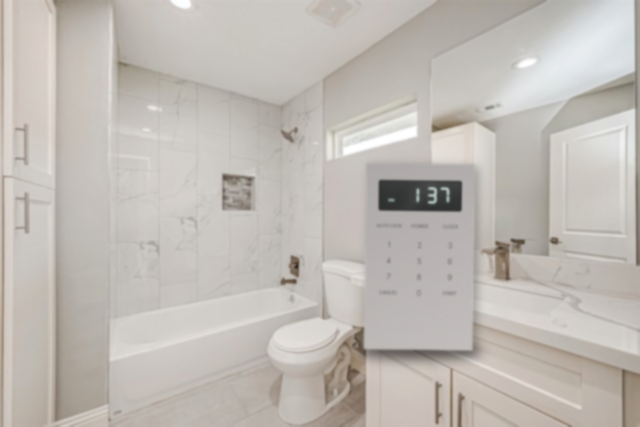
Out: 1h37
